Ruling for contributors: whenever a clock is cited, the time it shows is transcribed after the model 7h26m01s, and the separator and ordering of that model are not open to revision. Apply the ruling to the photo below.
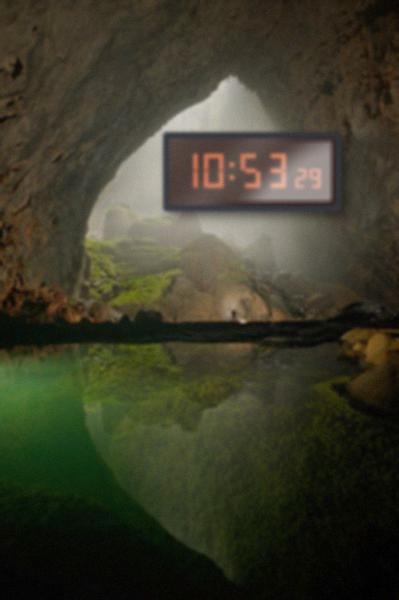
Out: 10h53m29s
